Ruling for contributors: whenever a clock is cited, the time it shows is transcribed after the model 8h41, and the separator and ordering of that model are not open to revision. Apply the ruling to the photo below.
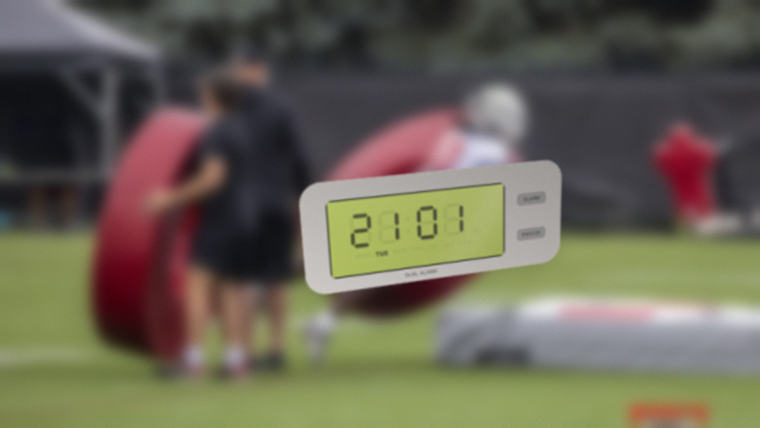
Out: 21h01
